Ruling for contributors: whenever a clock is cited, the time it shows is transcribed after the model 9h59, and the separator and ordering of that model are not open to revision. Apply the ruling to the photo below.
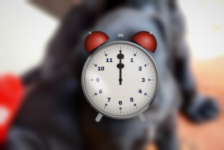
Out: 12h00
